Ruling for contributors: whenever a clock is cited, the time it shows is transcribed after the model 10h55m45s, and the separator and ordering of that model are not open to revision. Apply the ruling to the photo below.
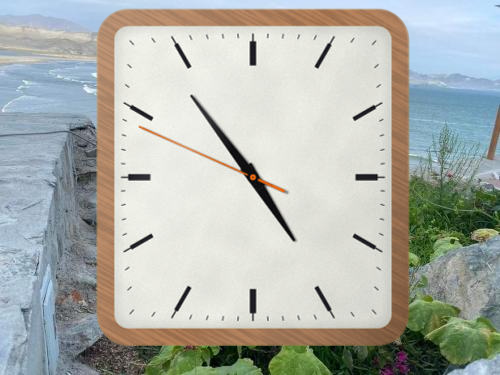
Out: 4h53m49s
